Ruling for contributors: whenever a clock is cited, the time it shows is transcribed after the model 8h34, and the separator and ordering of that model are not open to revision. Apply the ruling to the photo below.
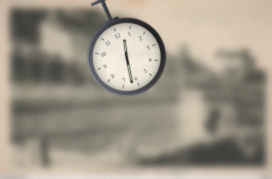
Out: 12h32
